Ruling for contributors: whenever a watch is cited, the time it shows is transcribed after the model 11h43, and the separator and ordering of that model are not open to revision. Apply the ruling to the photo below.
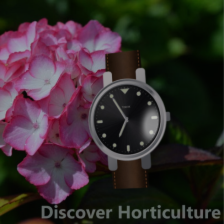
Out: 6h55
